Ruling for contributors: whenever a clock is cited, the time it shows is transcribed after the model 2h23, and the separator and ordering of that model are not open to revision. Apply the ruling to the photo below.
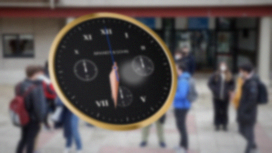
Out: 6h32
